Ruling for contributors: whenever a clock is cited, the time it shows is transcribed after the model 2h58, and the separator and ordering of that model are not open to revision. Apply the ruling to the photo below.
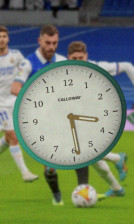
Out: 3h29
